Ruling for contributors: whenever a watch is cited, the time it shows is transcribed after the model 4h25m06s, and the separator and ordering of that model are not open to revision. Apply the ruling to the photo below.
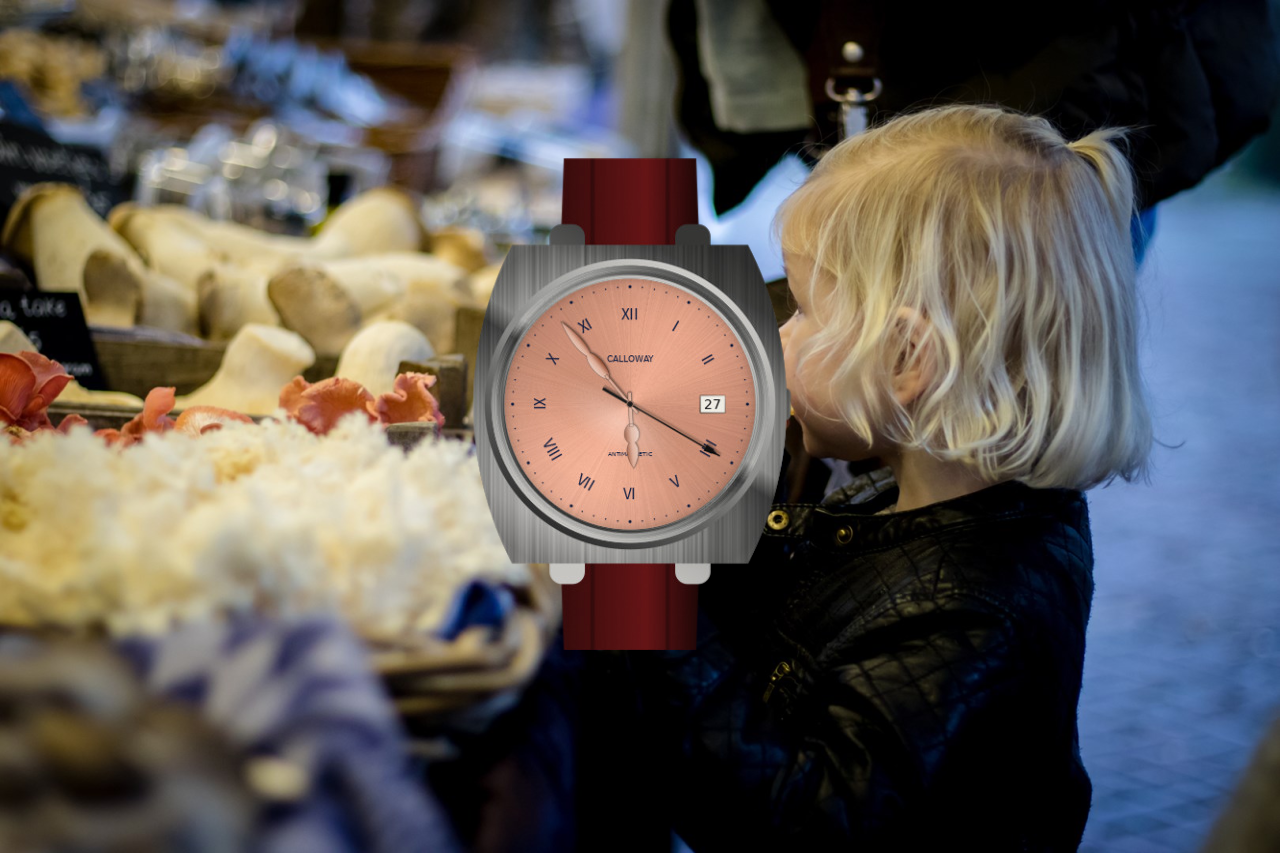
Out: 5h53m20s
